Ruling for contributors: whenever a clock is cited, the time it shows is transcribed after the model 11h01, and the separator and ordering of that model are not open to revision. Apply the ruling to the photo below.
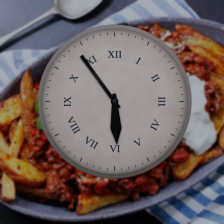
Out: 5h54
